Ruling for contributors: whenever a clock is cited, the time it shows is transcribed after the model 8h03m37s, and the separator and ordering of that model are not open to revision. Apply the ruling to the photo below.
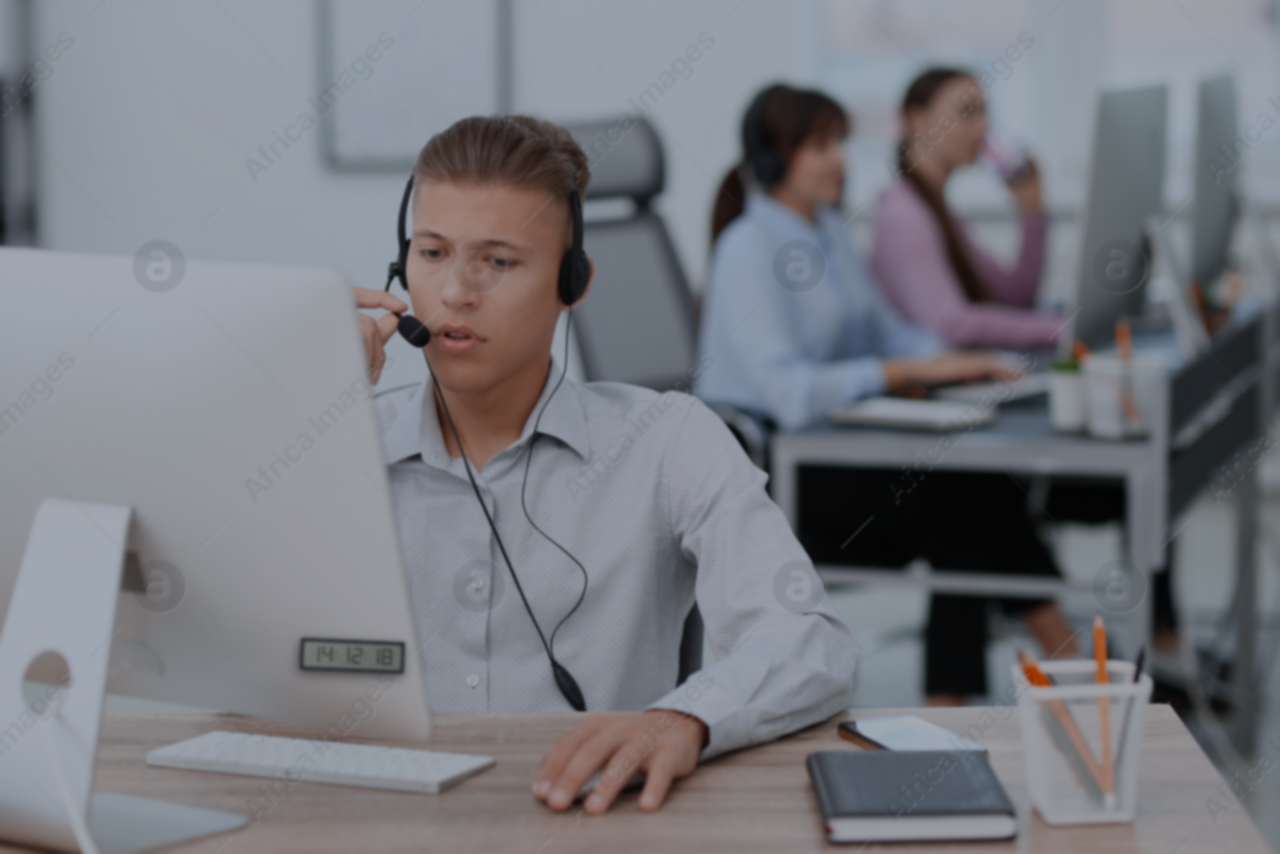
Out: 14h12m18s
